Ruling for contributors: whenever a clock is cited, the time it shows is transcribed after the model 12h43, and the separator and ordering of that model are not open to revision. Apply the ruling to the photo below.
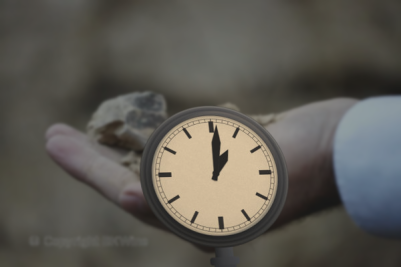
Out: 1h01
